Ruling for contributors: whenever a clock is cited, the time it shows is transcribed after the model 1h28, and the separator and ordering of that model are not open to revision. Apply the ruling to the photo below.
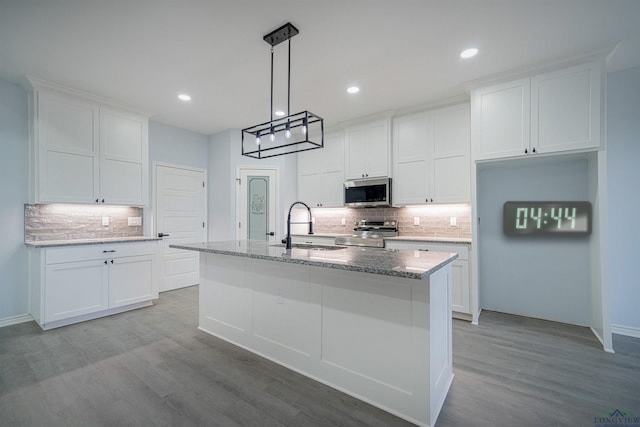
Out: 4h44
